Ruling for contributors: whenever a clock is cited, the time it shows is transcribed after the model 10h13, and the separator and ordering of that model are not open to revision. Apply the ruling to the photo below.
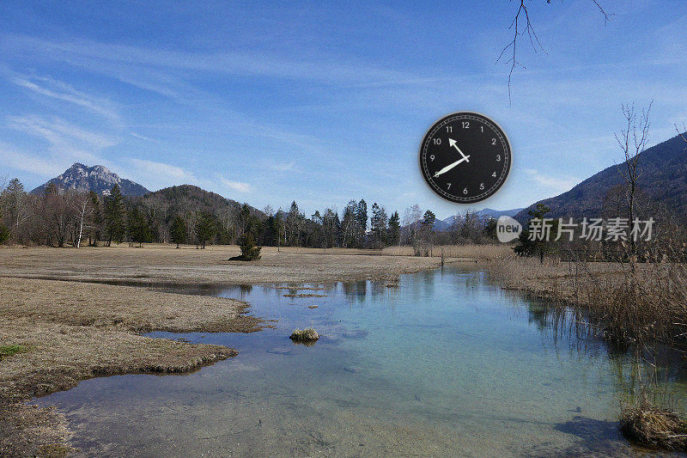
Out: 10h40
